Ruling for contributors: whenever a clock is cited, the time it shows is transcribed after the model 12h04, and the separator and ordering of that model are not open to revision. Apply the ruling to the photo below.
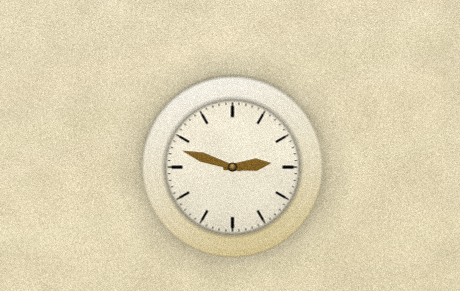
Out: 2h48
